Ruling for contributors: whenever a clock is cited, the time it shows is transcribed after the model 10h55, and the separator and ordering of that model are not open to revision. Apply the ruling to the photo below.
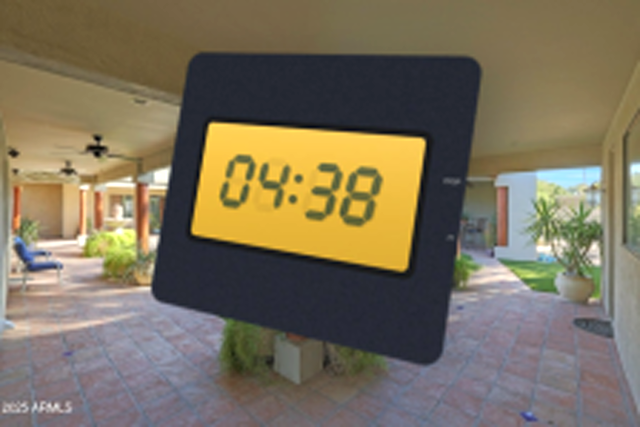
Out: 4h38
